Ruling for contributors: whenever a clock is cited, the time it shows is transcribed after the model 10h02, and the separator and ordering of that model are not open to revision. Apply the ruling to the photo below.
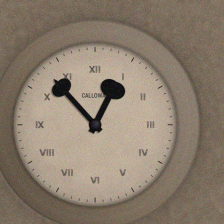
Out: 12h53
